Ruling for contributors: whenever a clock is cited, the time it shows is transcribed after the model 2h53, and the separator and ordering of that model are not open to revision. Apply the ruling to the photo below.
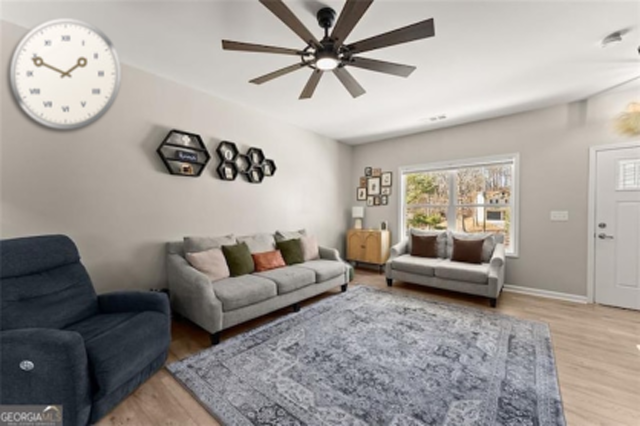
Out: 1h49
